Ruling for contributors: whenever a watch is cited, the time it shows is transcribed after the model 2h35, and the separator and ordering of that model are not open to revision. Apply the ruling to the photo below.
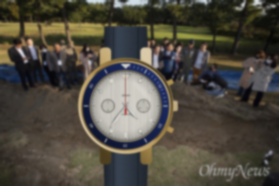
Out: 4h36
